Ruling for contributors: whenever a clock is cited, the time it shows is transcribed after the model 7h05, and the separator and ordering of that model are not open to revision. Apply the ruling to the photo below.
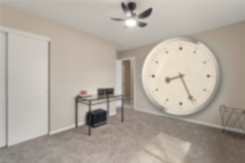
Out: 8h26
